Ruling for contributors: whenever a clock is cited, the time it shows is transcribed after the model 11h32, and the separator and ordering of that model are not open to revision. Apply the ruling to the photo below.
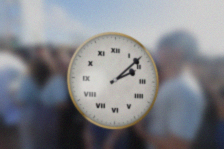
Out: 2h08
